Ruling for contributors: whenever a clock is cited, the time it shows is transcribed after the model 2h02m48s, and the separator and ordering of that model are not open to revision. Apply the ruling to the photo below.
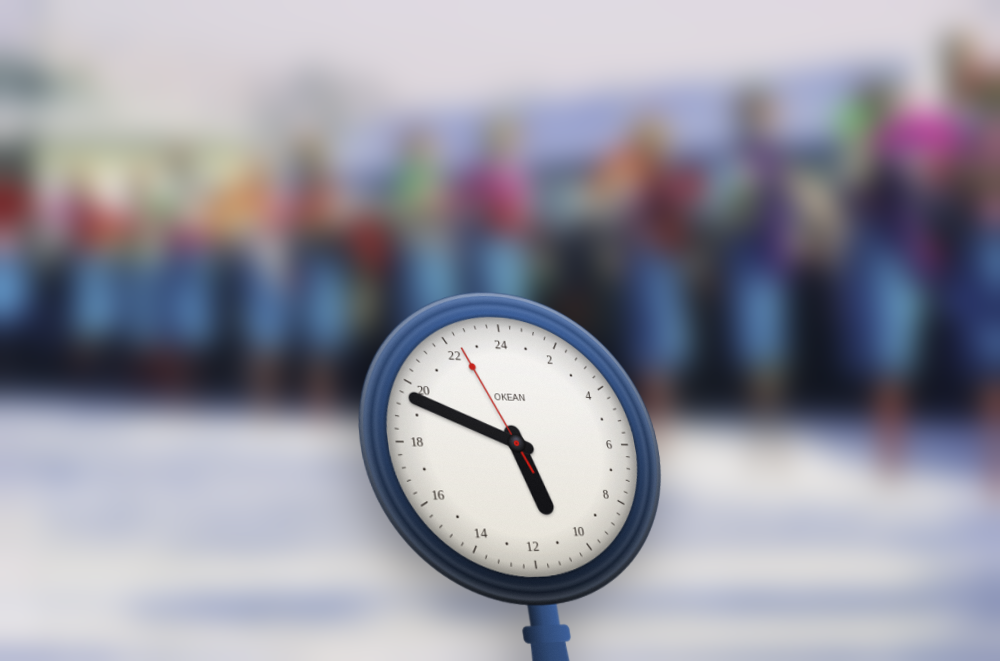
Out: 10h48m56s
